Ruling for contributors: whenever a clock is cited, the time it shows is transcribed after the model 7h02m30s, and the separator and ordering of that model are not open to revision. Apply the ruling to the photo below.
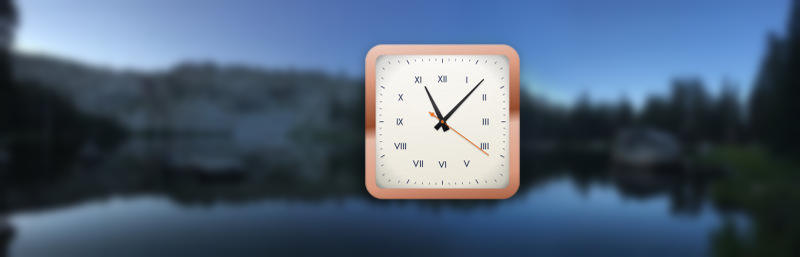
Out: 11h07m21s
